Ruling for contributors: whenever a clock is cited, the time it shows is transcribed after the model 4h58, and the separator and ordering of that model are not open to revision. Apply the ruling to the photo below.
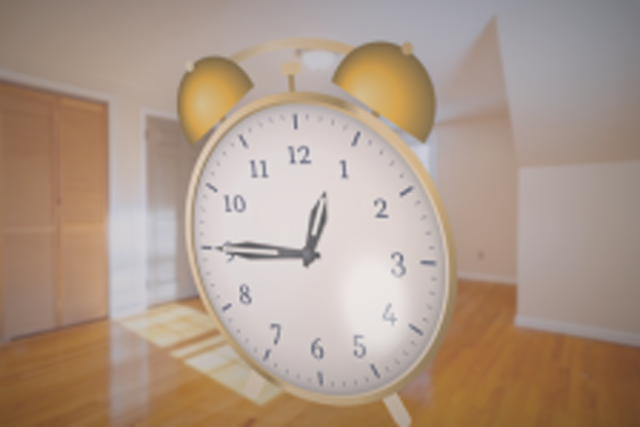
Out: 12h45
